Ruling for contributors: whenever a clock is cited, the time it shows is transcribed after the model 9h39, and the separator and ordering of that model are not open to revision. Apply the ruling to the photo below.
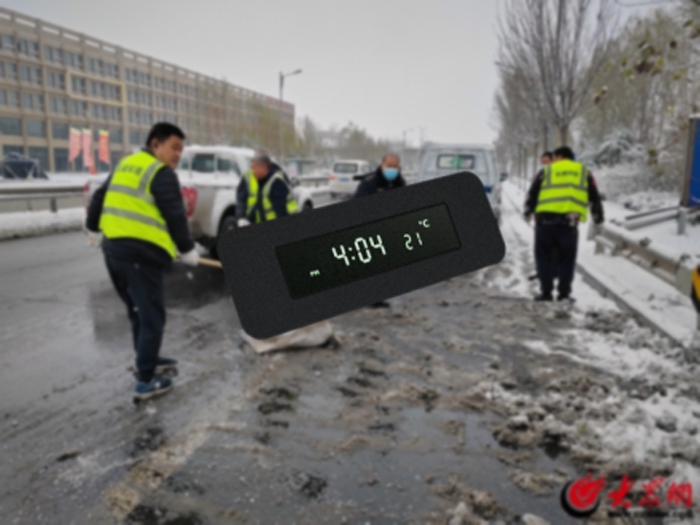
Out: 4h04
